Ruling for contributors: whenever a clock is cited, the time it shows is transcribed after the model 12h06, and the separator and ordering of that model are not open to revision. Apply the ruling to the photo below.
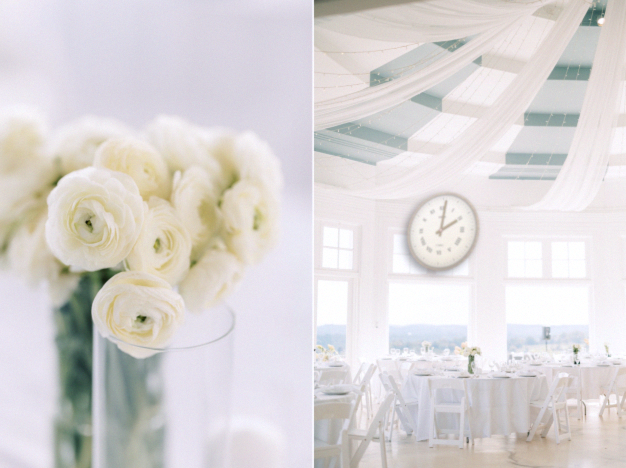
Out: 2h01
